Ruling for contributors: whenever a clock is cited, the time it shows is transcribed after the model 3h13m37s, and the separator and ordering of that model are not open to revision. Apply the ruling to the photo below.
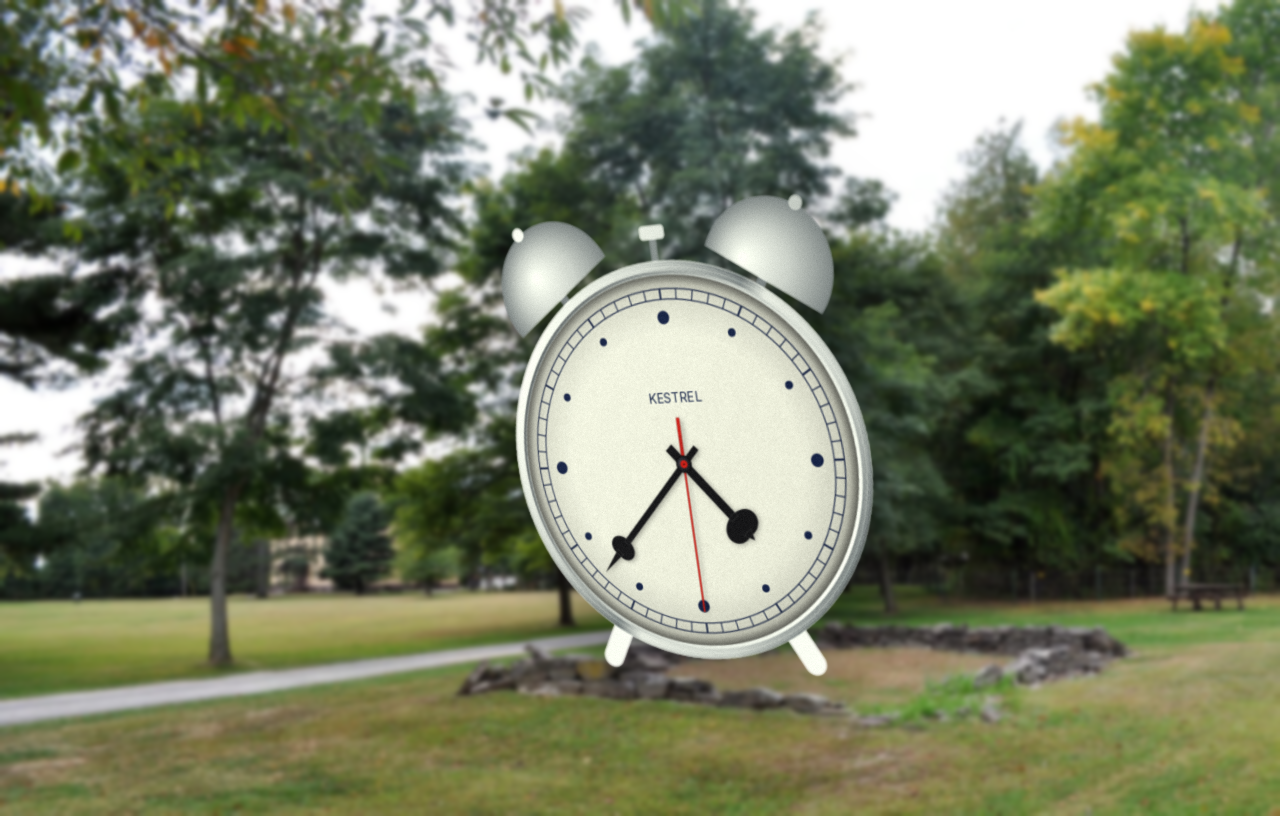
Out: 4h37m30s
